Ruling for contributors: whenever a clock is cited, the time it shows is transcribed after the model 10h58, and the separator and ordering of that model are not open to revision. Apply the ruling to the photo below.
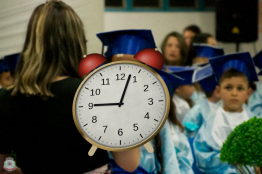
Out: 9h03
